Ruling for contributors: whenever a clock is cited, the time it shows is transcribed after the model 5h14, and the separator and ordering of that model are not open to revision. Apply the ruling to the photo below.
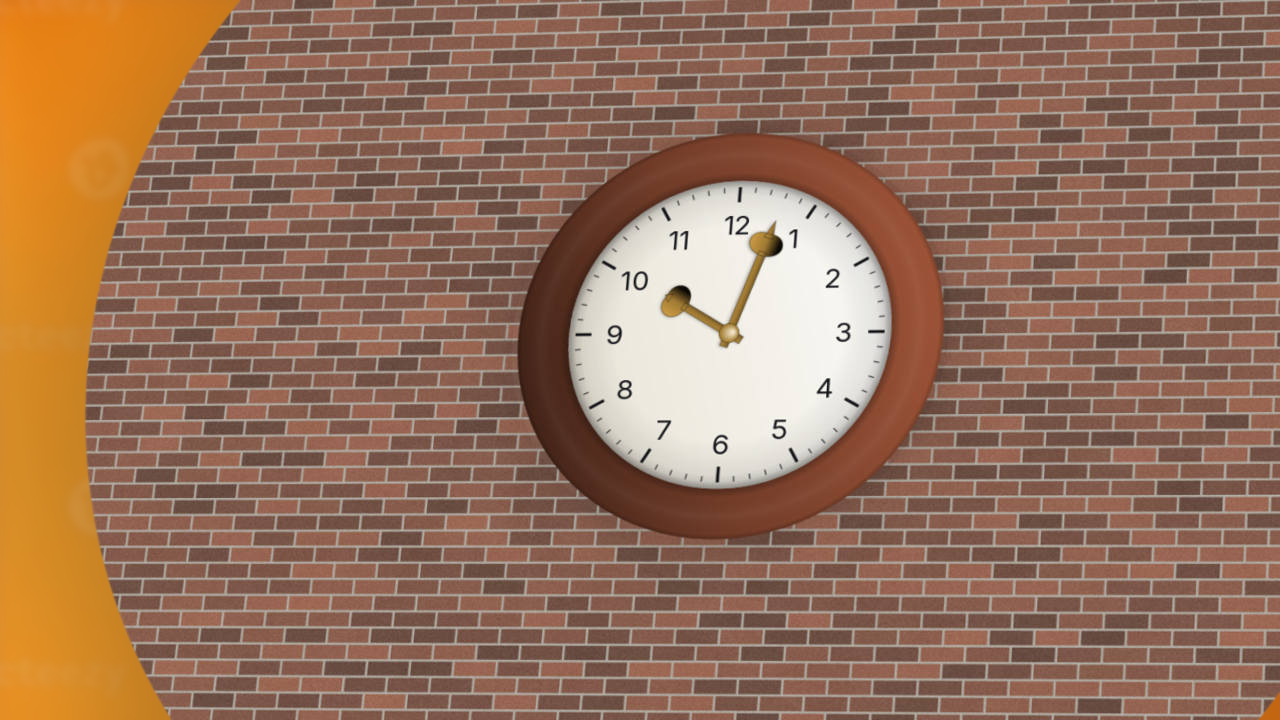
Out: 10h03
